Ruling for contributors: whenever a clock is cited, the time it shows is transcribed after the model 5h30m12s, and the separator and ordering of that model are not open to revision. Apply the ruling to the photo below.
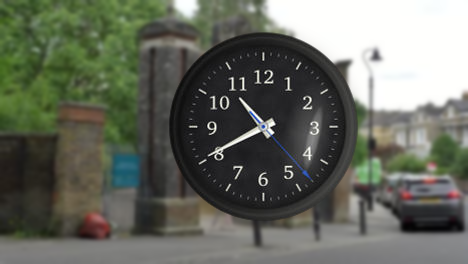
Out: 10h40m23s
